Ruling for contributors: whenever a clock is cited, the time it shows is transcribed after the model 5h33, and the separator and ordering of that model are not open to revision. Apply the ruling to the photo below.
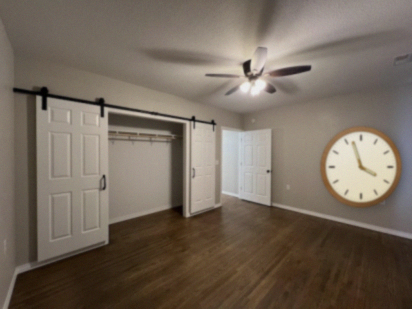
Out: 3h57
